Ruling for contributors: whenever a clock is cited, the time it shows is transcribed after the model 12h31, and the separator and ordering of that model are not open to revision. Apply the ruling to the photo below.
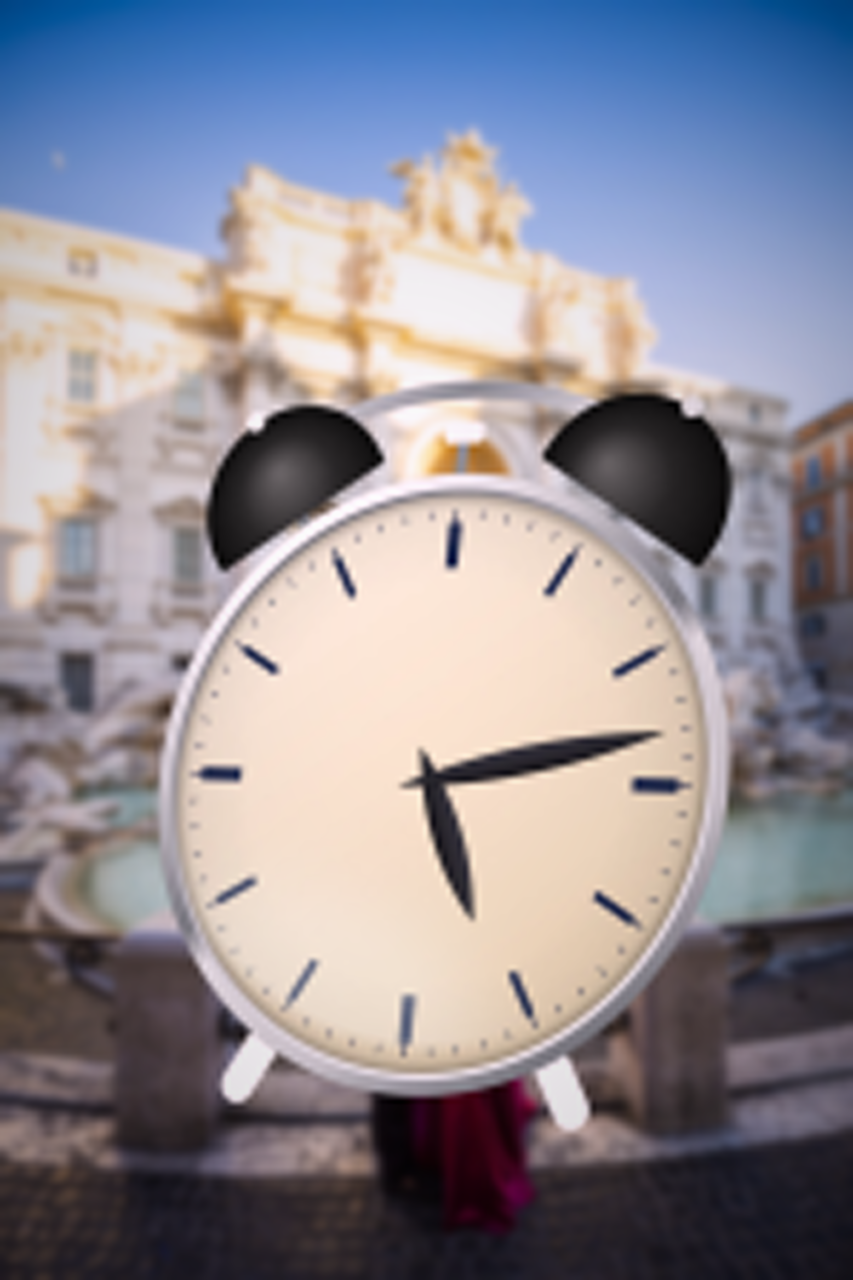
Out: 5h13
